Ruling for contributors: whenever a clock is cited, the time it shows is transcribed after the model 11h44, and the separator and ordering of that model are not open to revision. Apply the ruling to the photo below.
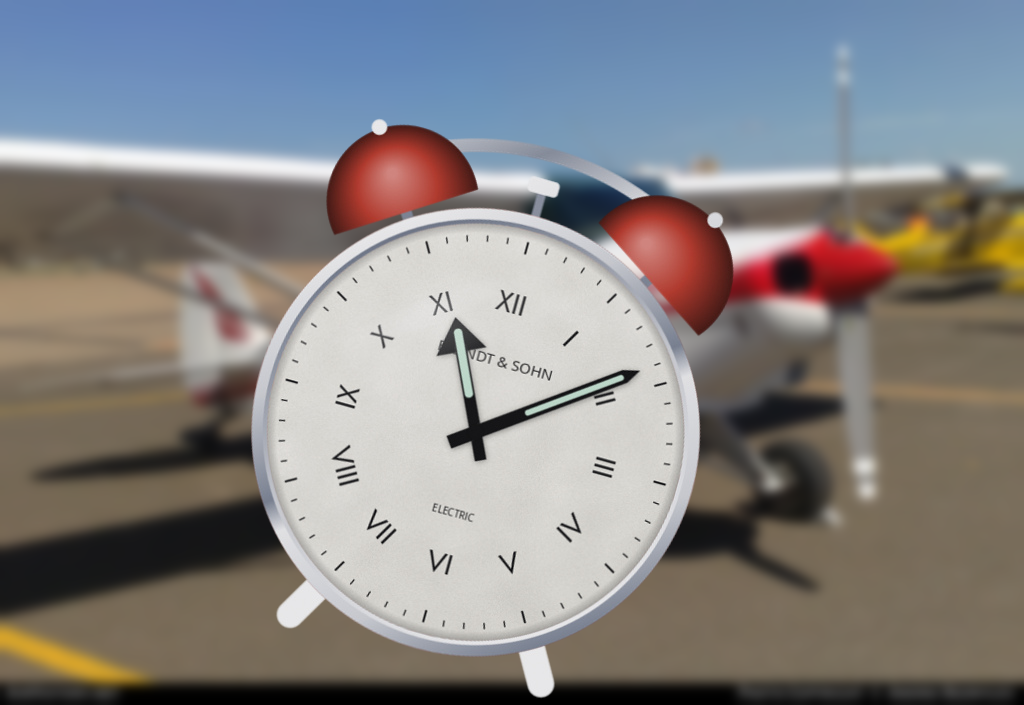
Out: 11h09
